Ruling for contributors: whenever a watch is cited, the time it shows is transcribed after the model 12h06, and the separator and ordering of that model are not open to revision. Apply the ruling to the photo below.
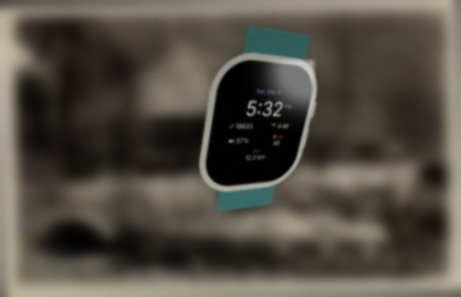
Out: 5h32
